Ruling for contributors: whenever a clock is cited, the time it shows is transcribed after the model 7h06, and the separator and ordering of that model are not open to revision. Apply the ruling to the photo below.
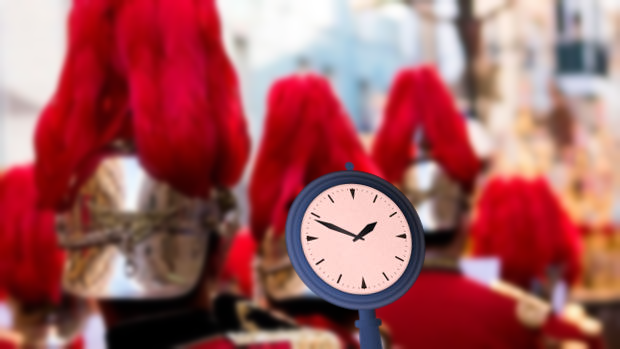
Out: 1h49
